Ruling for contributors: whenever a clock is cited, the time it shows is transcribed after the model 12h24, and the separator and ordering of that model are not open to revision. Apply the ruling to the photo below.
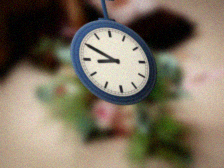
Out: 8h50
